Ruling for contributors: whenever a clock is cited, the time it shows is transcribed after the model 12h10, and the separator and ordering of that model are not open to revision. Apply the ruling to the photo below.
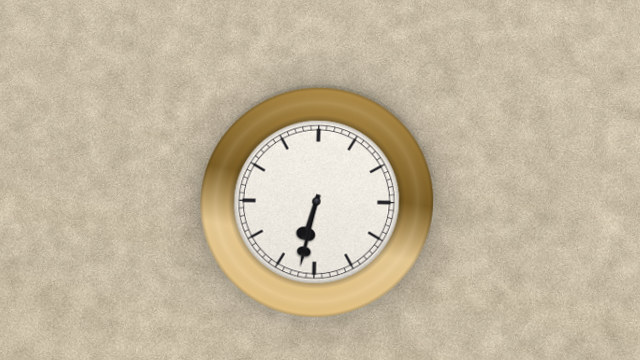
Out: 6h32
